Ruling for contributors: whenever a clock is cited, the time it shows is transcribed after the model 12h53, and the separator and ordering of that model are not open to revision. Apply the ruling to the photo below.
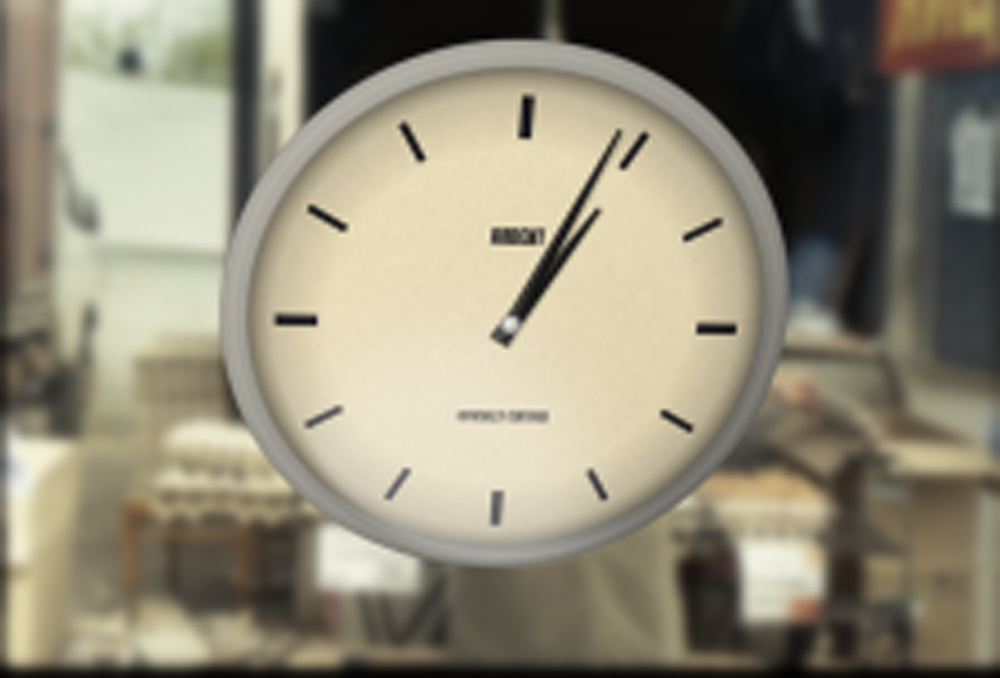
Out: 1h04
